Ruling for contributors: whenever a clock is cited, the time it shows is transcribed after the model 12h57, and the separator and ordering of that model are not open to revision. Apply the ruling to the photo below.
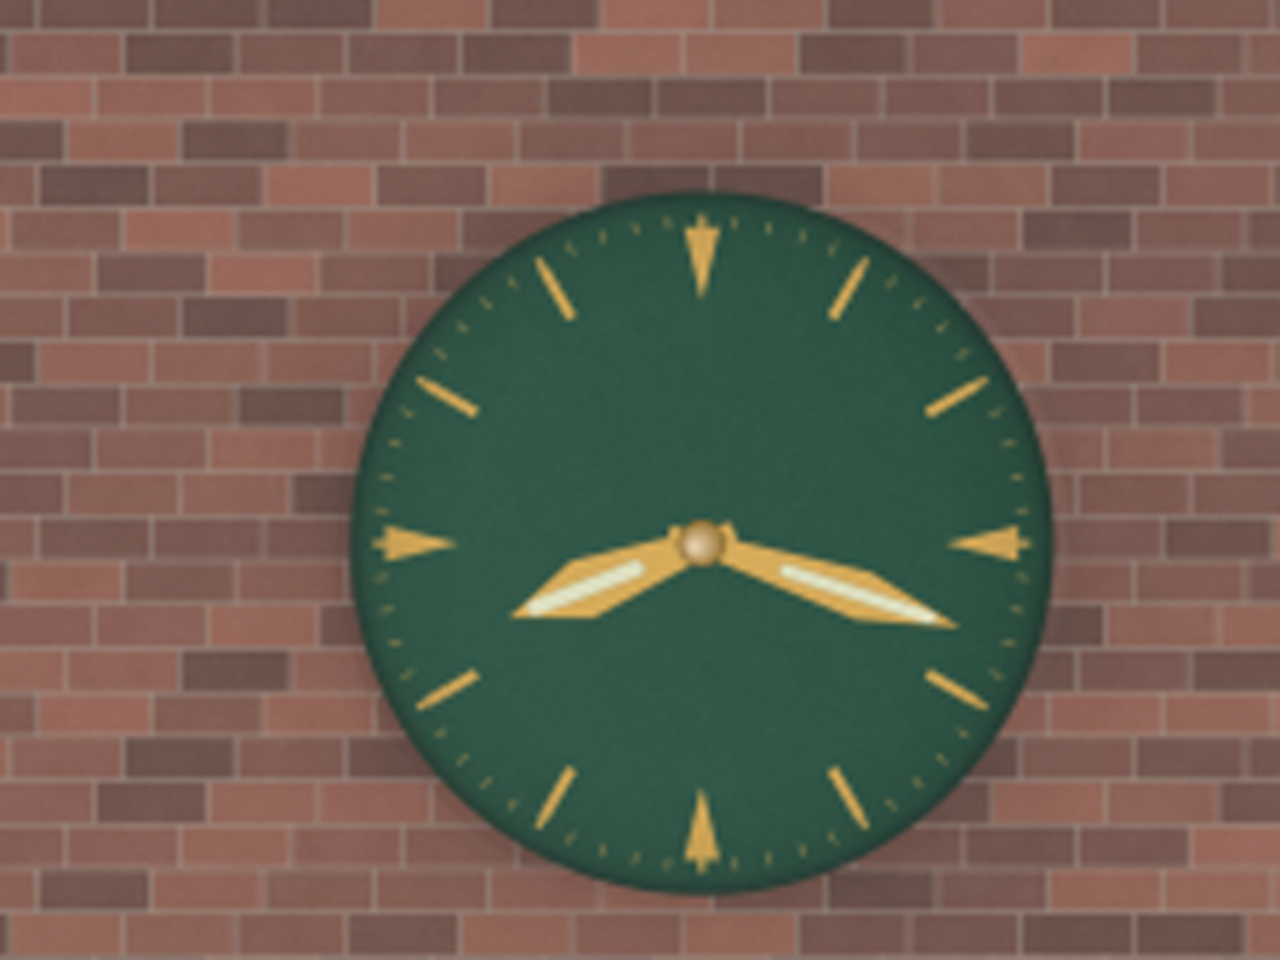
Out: 8h18
